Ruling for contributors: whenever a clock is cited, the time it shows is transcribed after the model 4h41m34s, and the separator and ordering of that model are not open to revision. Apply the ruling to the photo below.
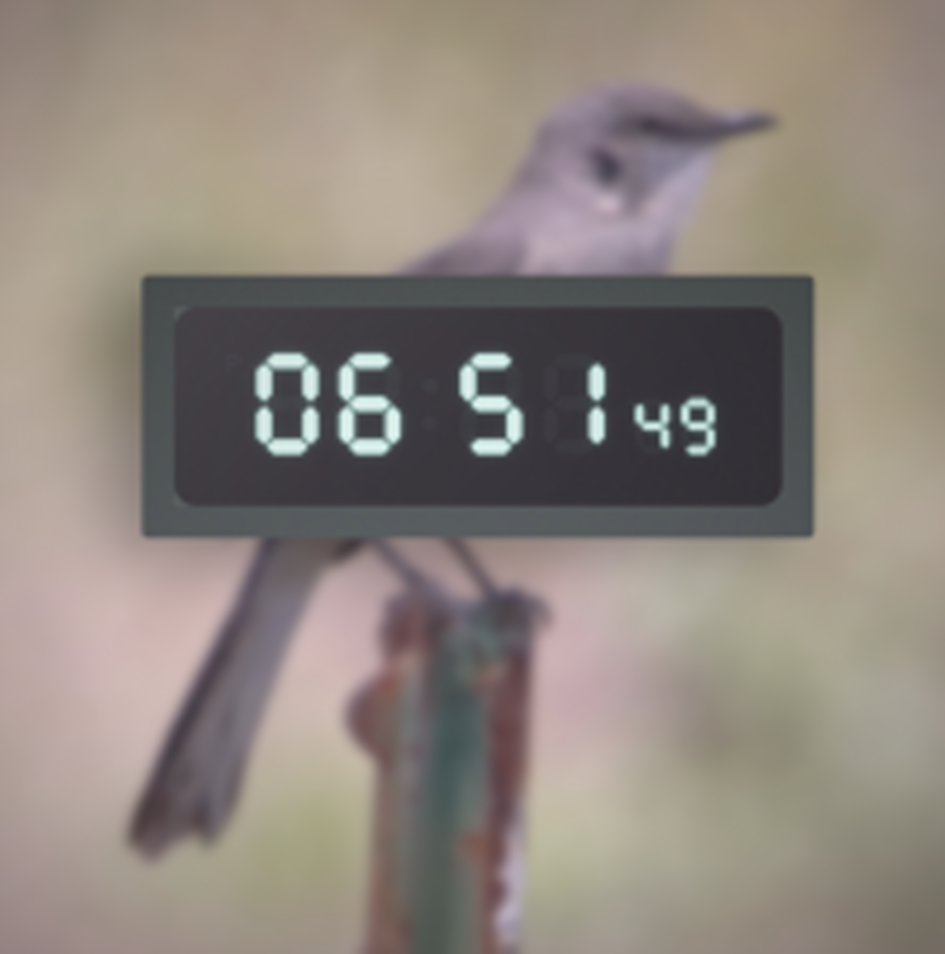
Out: 6h51m49s
